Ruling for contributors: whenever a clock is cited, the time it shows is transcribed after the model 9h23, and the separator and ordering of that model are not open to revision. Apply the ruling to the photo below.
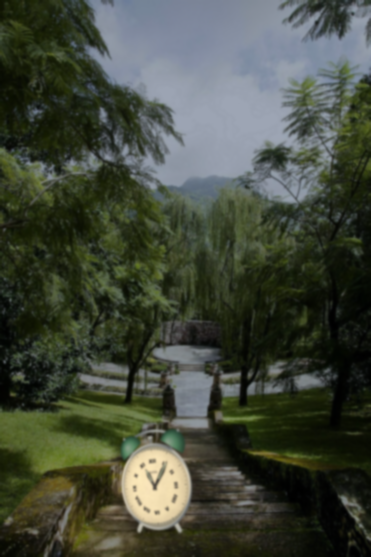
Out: 11h06
